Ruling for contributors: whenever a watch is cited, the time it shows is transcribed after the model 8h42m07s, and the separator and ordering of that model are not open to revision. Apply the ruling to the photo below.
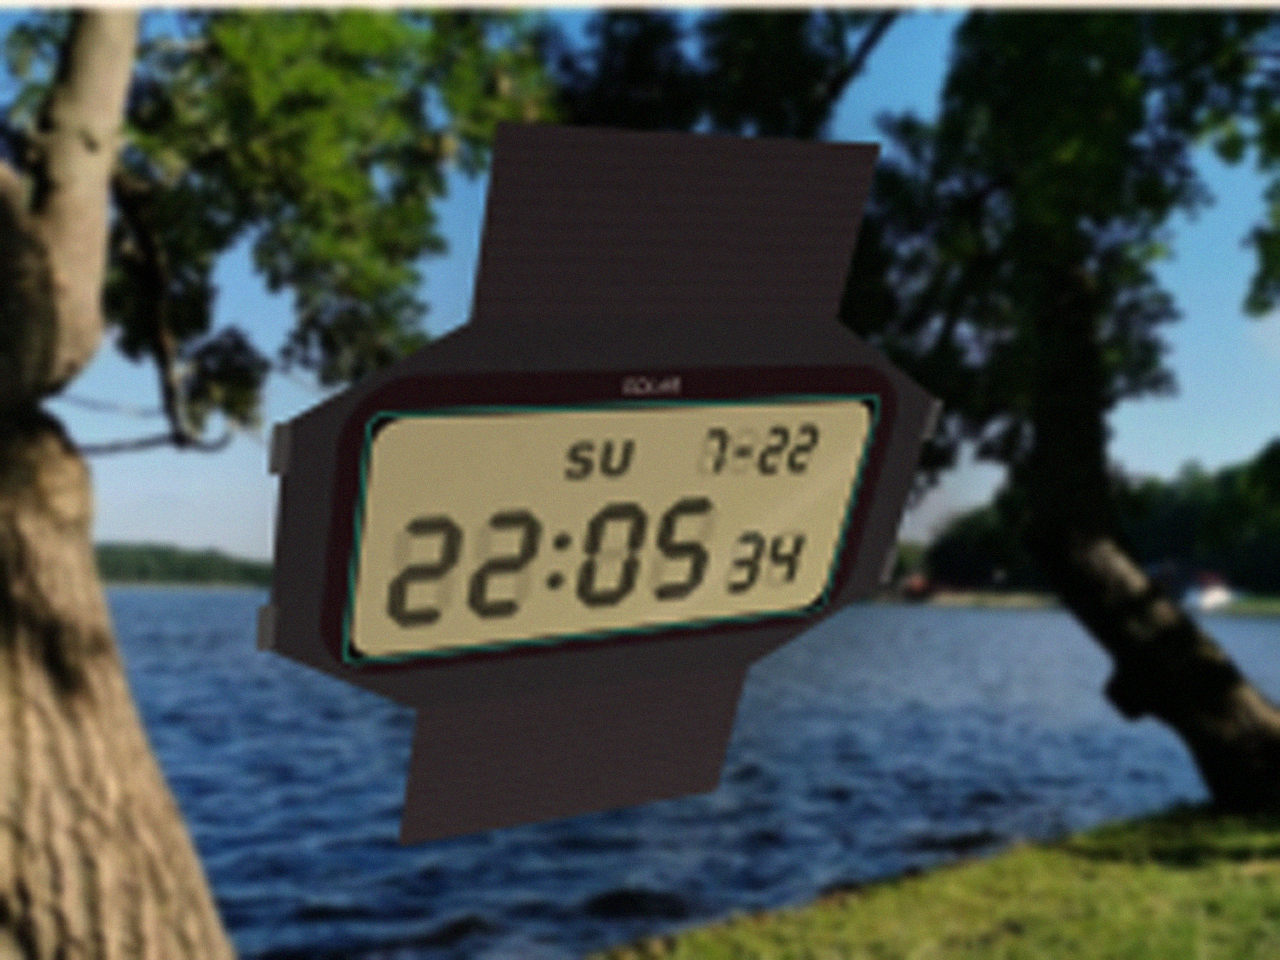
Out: 22h05m34s
